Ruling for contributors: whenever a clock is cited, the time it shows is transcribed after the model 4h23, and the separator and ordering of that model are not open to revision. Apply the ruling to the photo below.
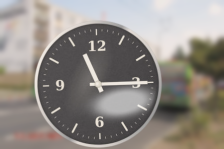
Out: 11h15
